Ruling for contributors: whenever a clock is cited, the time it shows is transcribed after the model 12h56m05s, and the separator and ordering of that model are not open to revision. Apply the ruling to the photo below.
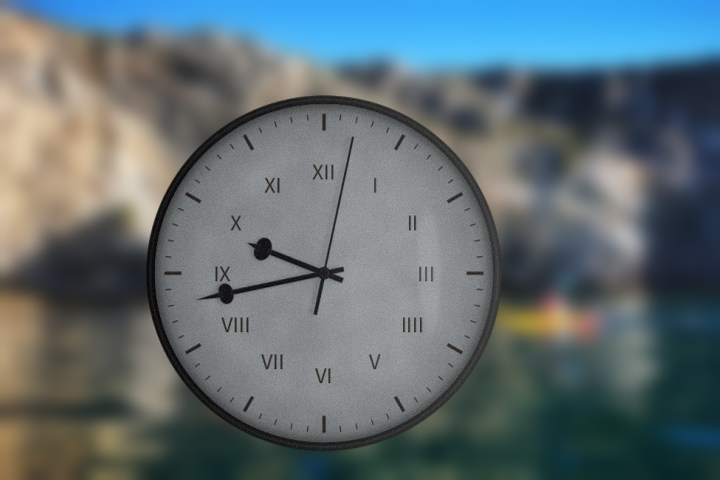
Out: 9h43m02s
